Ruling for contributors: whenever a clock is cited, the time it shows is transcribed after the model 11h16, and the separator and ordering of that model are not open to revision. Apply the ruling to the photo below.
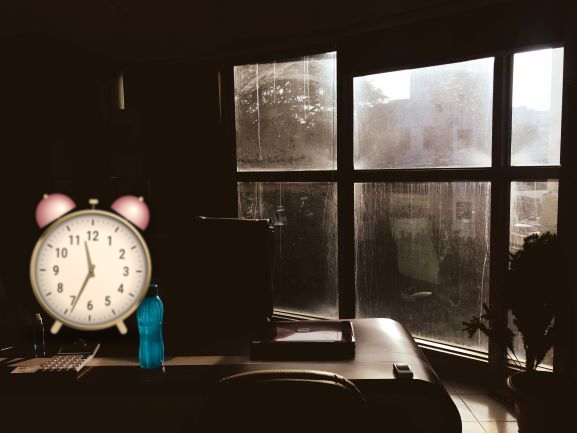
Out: 11h34
